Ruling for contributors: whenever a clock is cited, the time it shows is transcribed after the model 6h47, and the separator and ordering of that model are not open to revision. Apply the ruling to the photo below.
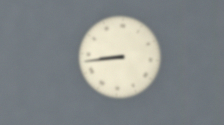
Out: 8h43
